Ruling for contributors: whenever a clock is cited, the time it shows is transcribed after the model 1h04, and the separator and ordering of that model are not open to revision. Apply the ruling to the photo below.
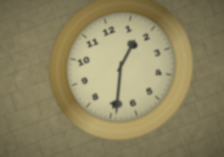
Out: 1h34
